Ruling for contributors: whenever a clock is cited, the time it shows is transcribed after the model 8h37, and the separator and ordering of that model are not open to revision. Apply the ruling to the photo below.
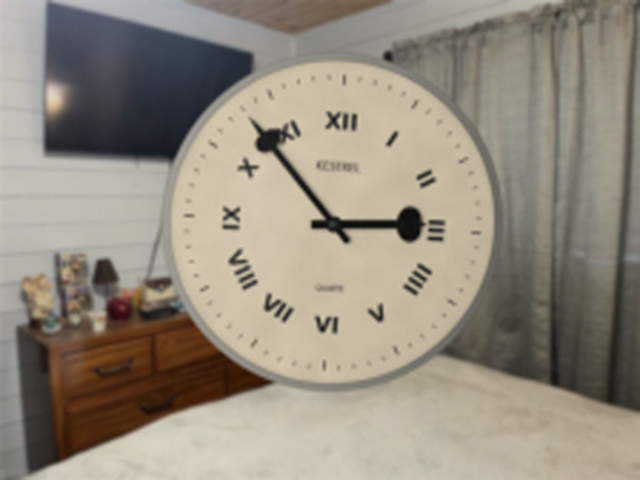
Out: 2h53
